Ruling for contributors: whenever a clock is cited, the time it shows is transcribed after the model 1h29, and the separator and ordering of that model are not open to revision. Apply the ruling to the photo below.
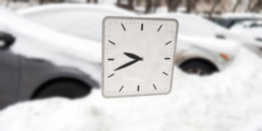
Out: 9h41
